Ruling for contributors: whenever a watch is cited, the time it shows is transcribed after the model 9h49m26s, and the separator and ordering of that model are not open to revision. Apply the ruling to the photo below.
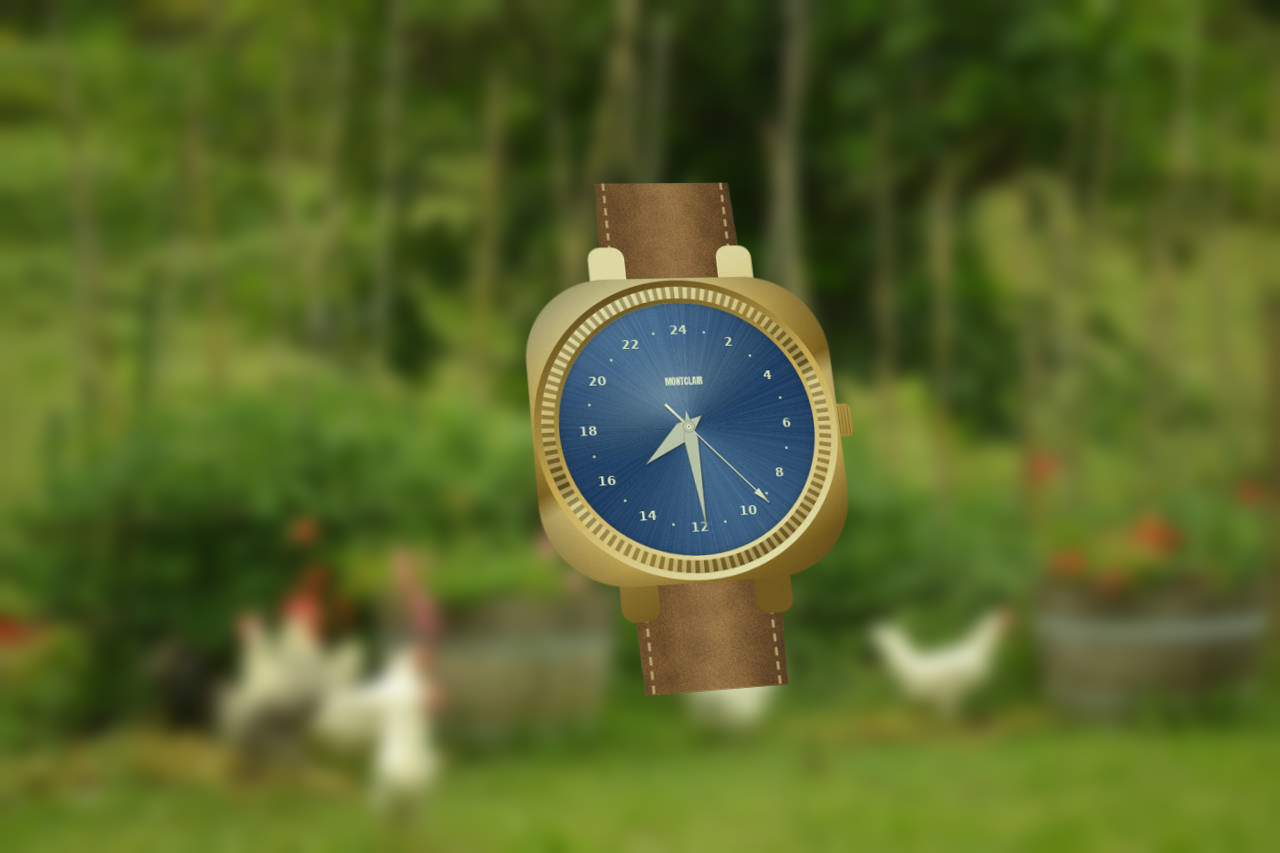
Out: 15h29m23s
